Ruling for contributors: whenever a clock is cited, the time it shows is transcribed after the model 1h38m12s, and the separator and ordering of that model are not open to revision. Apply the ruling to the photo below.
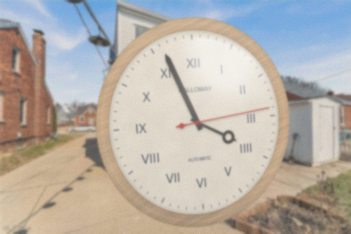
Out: 3h56m14s
